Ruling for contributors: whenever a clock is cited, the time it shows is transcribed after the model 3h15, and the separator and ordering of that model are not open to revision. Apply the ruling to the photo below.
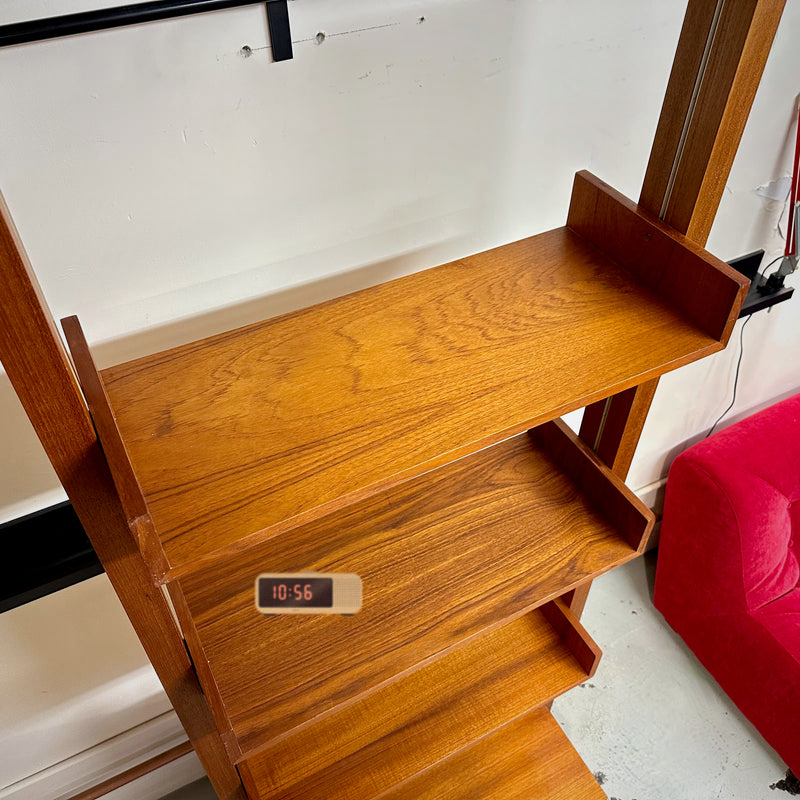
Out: 10h56
